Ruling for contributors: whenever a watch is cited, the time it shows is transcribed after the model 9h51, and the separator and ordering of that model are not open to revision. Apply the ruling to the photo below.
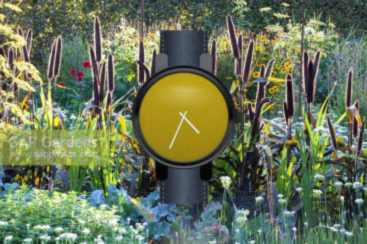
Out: 4h34
